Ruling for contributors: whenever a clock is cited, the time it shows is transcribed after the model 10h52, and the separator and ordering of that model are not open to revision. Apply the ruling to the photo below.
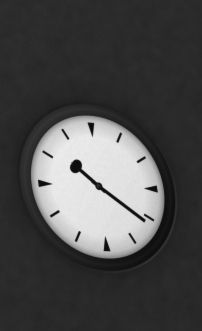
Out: 10h21
